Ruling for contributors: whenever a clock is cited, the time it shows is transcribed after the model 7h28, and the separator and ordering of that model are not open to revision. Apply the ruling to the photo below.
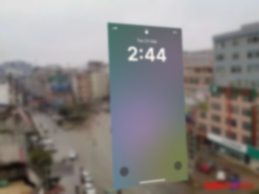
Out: 2h44
